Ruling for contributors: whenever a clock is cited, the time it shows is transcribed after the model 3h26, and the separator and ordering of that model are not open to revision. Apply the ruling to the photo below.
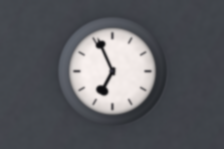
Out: 6h56
